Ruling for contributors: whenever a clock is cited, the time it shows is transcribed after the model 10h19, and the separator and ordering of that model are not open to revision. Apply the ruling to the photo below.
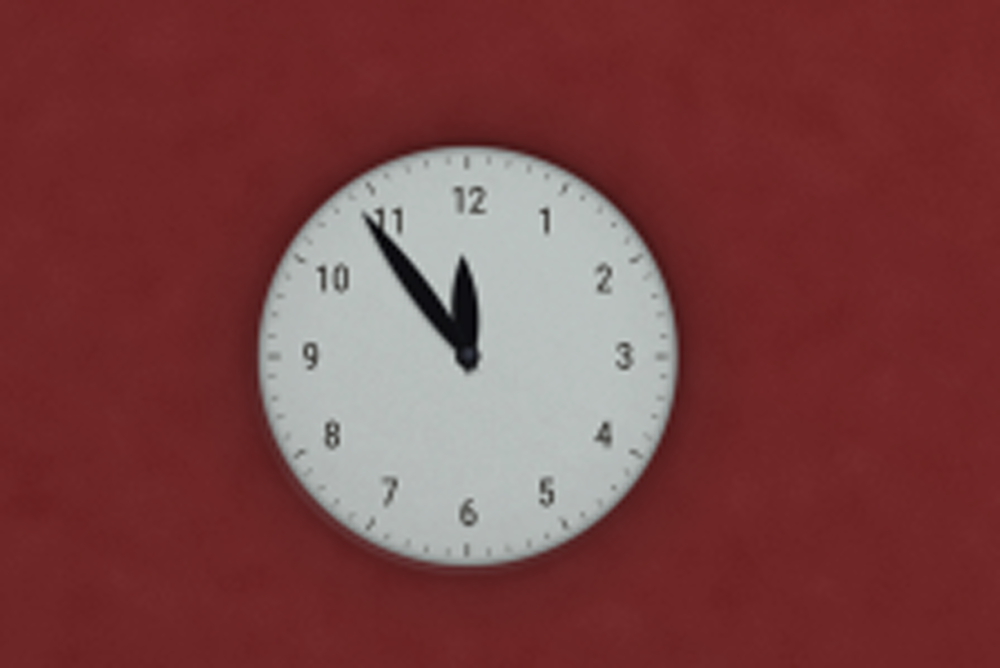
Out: 11h54
